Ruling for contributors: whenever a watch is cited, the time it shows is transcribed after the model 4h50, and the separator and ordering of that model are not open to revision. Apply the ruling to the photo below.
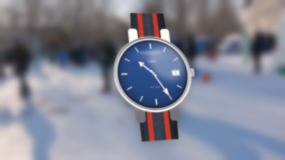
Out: 10h25
